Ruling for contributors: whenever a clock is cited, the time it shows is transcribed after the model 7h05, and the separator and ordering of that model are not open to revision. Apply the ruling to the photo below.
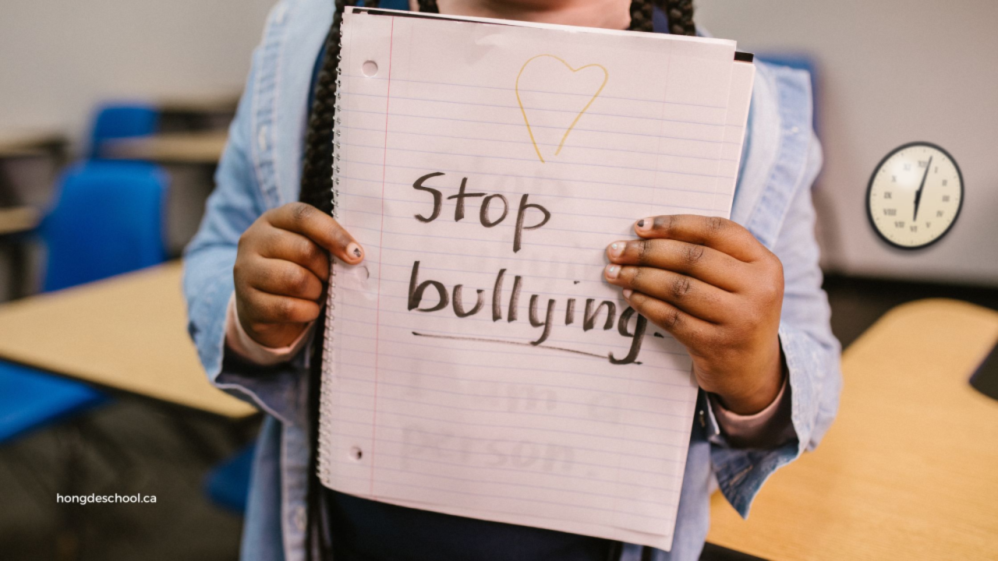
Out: 6h02
